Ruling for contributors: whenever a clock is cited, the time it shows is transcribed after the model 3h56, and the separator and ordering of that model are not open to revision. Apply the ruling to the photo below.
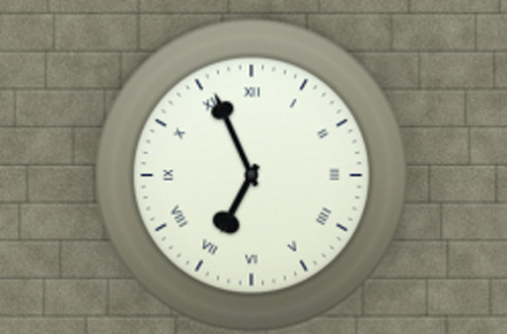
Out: 6h56
